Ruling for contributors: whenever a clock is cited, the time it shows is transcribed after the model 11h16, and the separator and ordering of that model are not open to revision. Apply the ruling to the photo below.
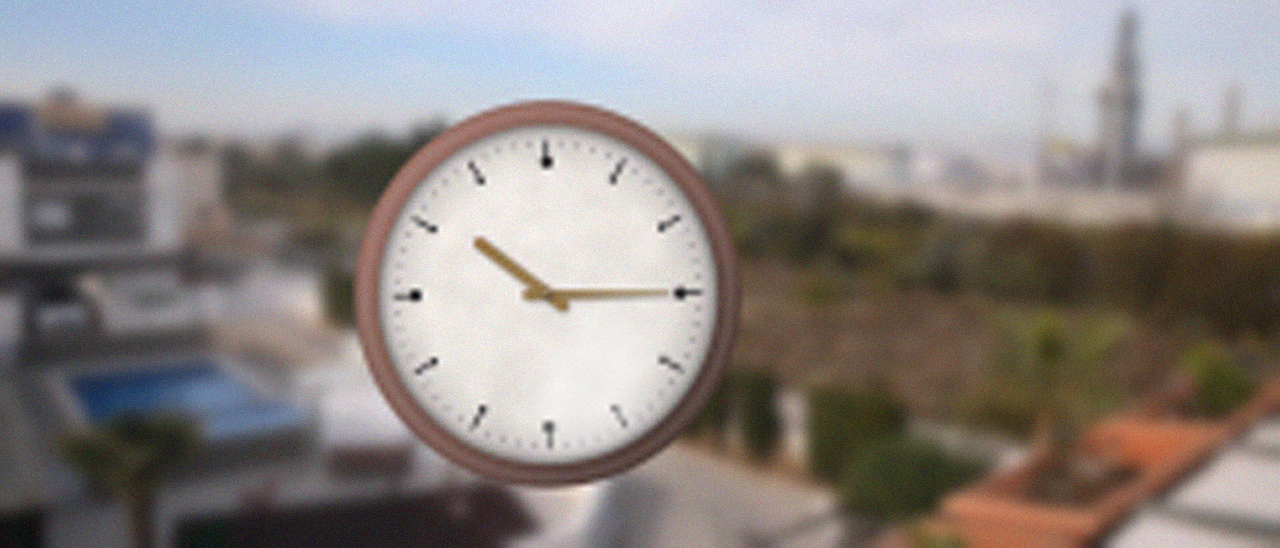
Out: 10h15
